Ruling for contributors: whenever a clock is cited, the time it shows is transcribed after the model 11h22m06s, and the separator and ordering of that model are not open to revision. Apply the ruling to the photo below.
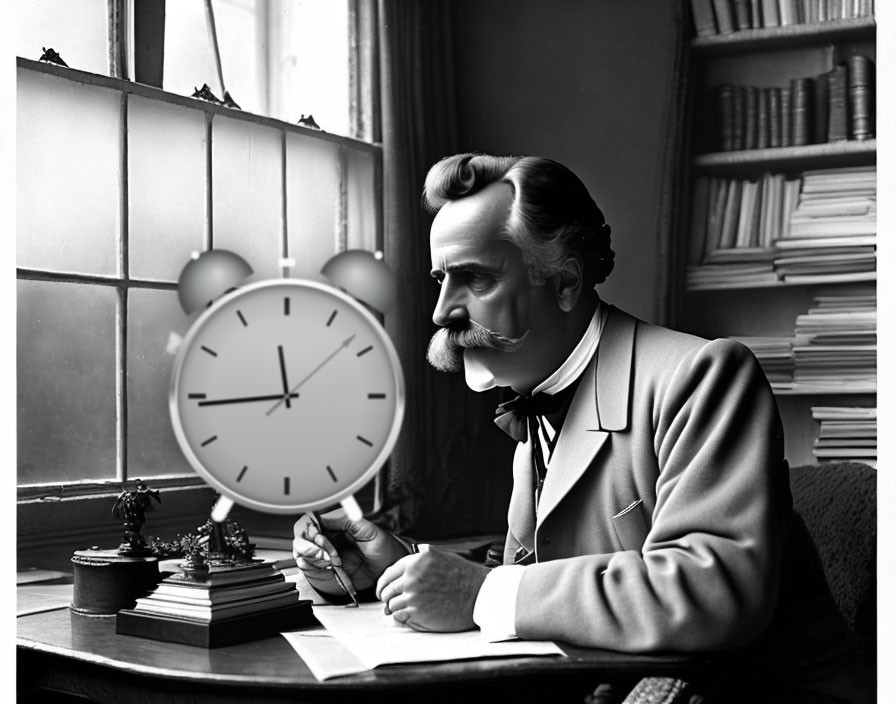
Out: 11h44m08s
